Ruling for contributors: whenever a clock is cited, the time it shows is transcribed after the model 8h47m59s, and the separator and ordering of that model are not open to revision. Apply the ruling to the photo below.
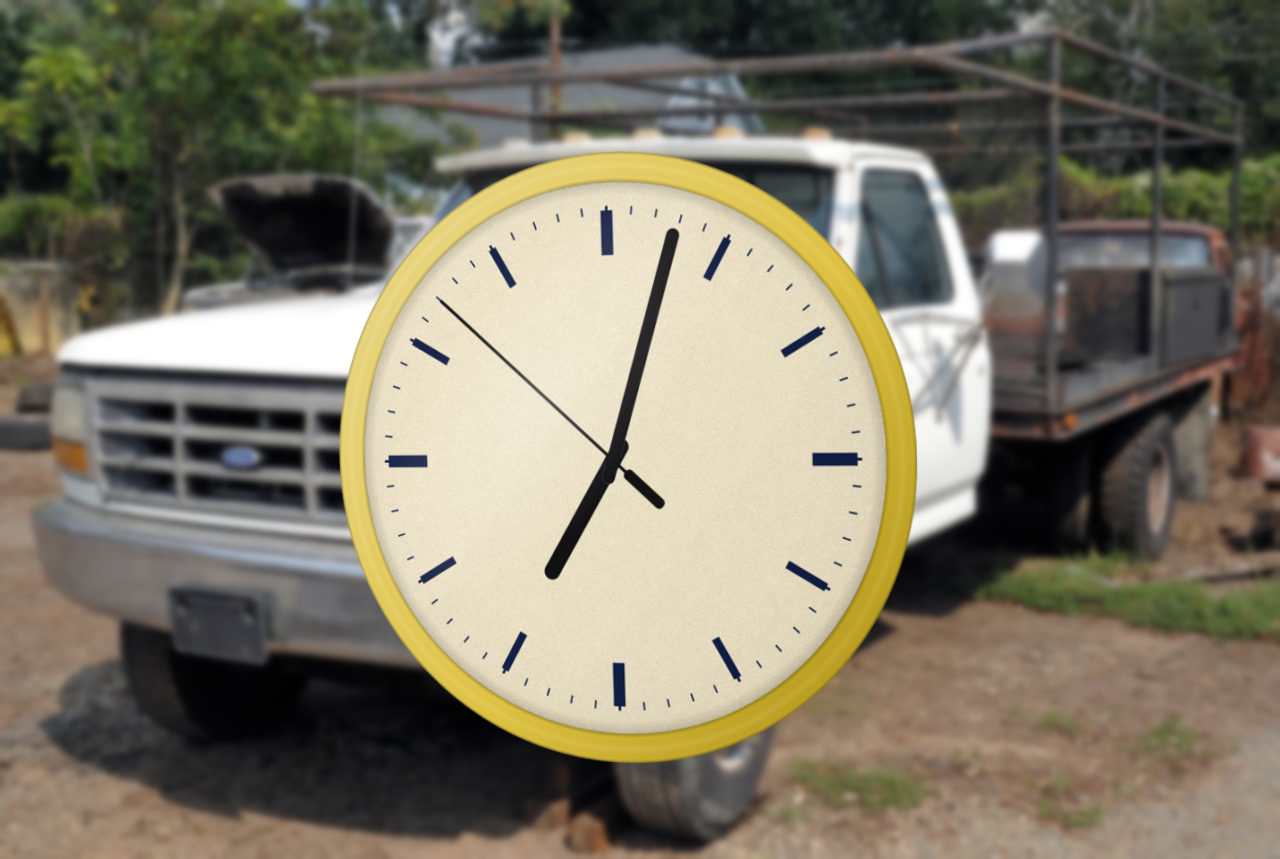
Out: 7h02m52s
